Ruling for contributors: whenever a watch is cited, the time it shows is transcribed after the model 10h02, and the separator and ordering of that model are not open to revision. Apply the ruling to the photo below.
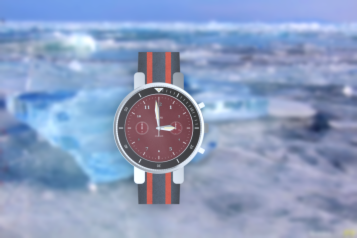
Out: 2h59
